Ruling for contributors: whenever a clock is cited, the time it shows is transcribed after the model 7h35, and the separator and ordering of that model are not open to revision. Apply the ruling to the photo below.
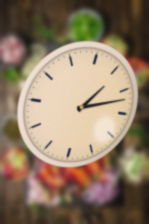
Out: 1h12
